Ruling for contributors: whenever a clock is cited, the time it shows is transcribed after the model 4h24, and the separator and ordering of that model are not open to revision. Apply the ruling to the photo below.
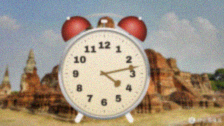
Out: 4h13
